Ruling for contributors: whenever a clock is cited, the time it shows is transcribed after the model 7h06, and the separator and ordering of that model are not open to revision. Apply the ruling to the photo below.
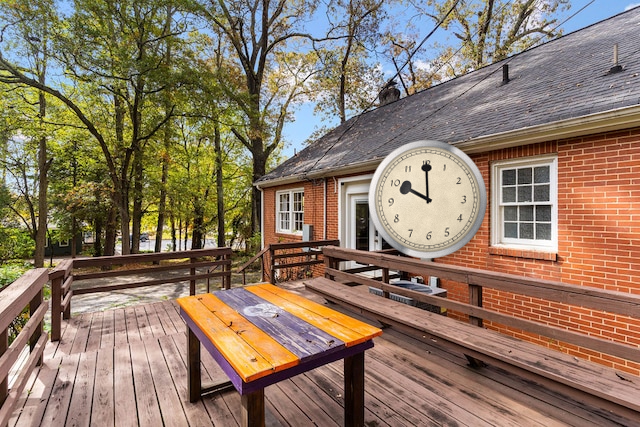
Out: 10h00
